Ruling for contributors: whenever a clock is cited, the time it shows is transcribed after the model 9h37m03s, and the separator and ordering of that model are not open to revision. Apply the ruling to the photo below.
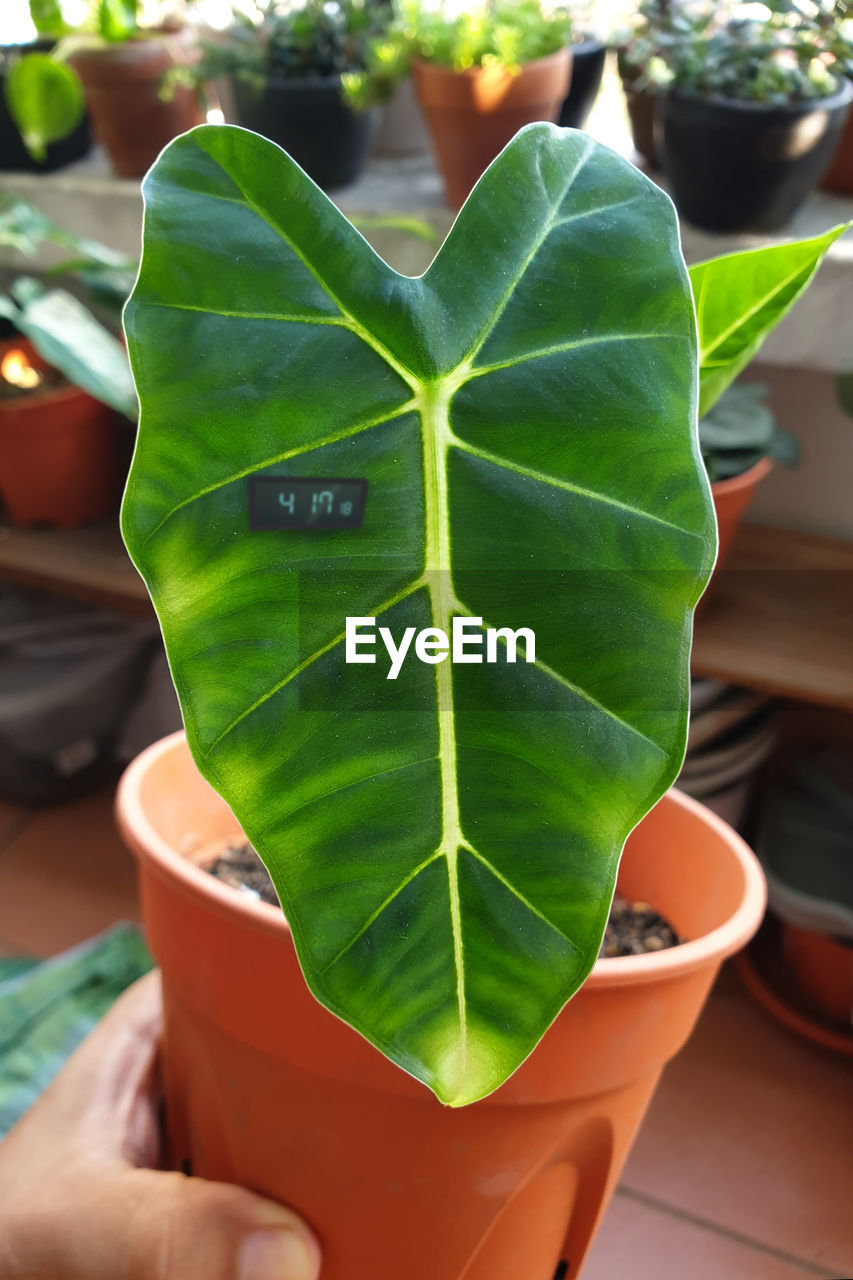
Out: 4h17m18s
